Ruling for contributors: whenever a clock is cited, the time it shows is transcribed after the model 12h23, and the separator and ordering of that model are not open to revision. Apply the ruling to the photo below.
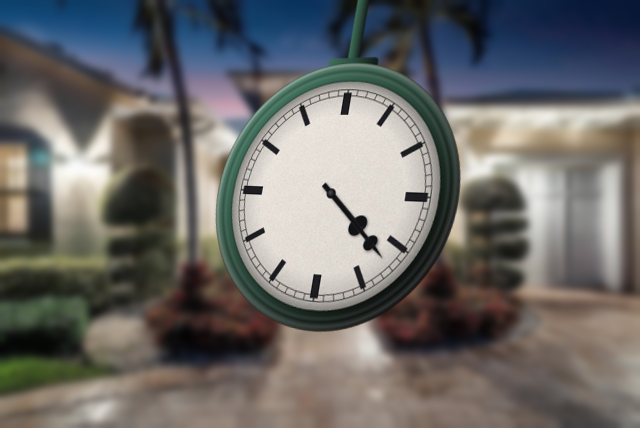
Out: 4h22
